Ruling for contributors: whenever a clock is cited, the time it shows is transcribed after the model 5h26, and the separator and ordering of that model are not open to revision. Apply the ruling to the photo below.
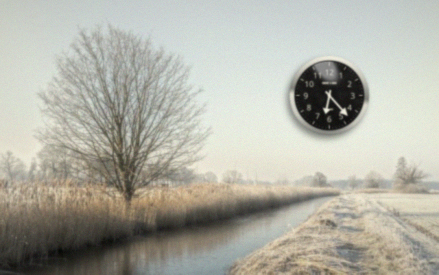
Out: 6h23
